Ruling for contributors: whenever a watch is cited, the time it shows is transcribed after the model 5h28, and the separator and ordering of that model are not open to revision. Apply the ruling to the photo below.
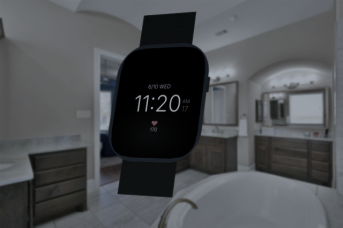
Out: 11h20
